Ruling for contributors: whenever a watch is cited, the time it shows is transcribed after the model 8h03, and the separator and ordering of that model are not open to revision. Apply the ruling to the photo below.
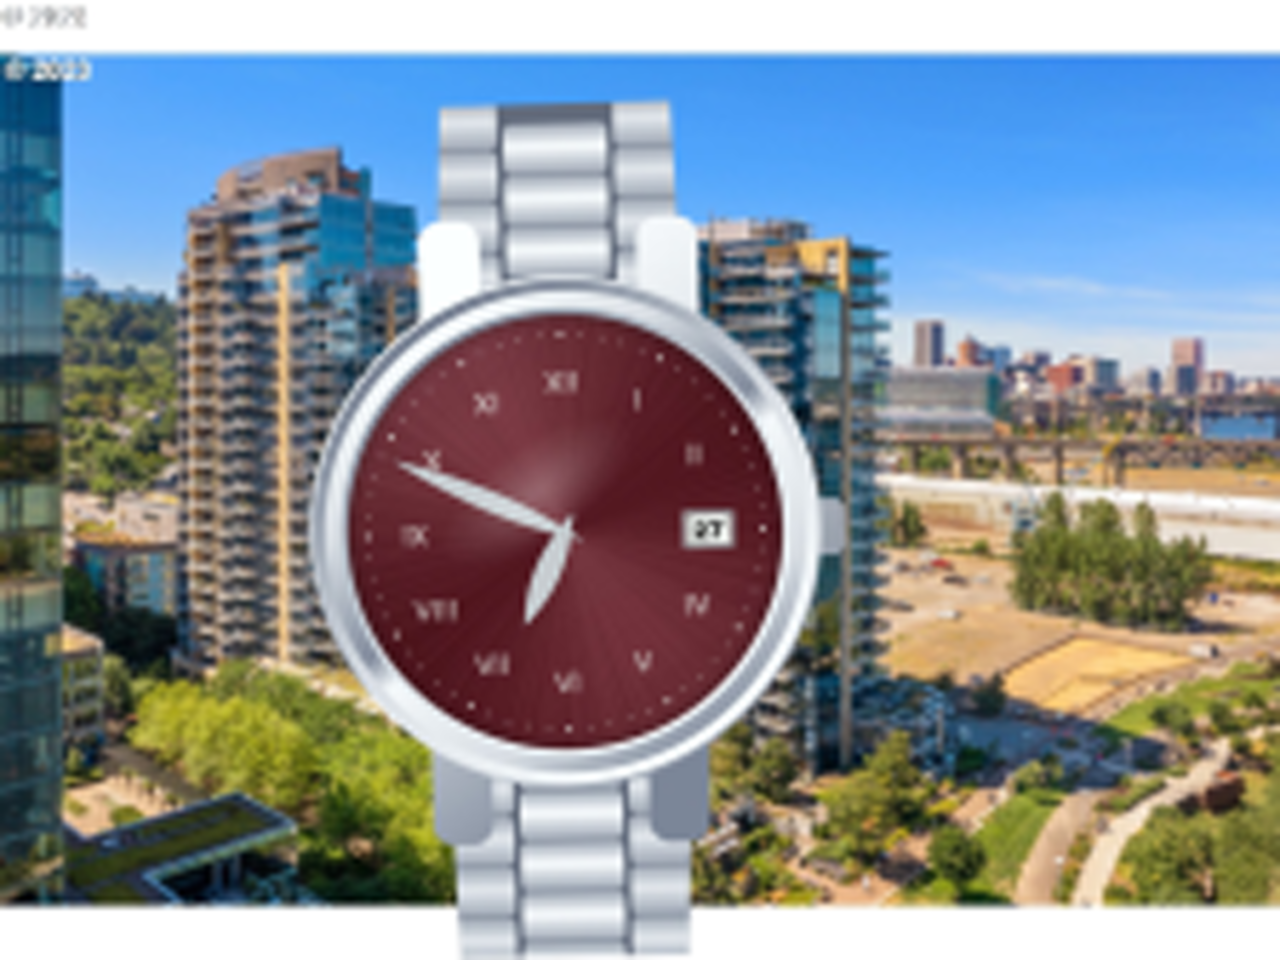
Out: 6h49
